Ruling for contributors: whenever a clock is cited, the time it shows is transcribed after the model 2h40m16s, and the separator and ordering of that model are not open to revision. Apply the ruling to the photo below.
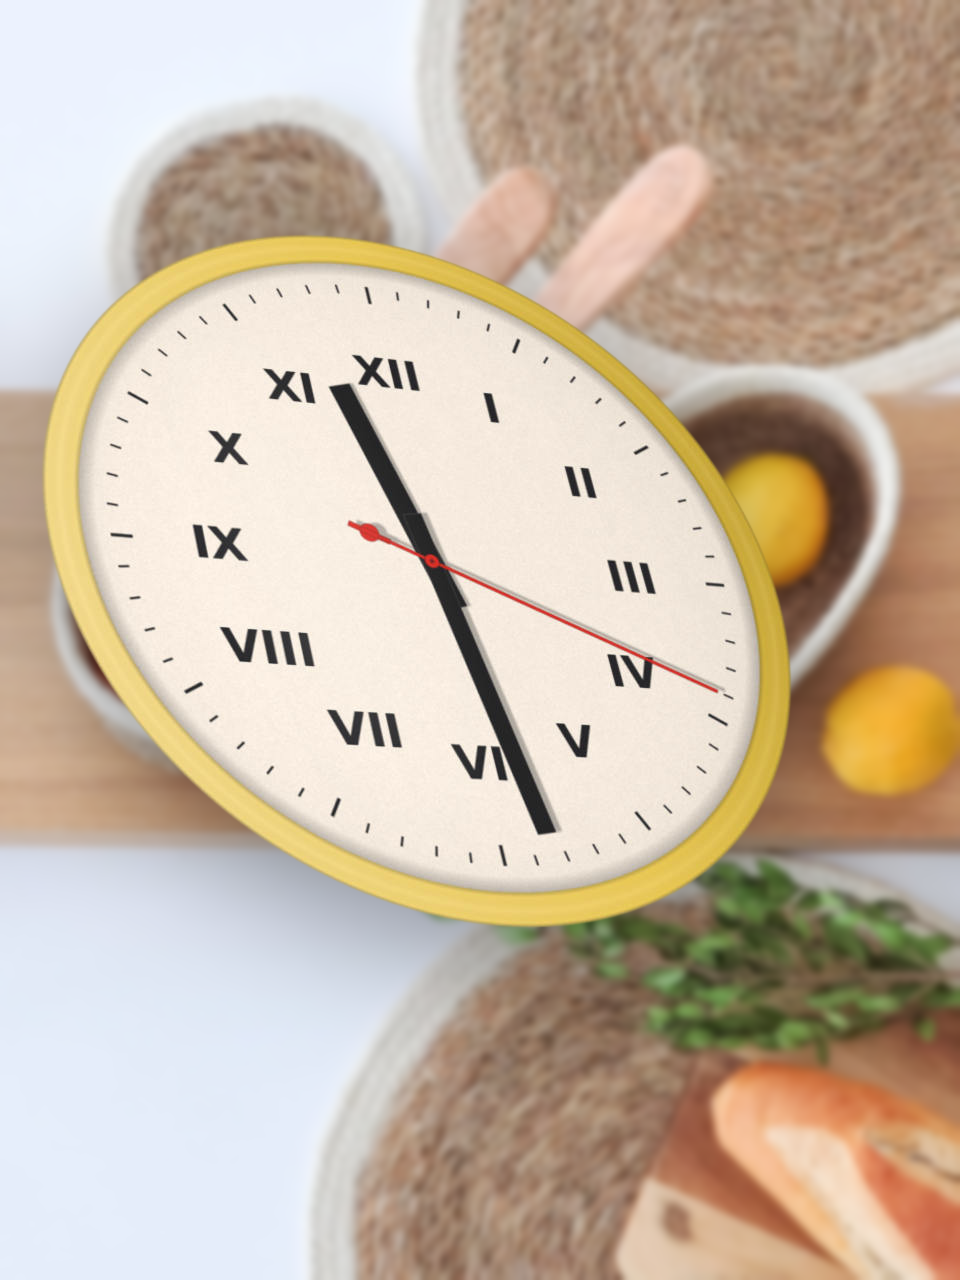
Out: 11h28m19s
